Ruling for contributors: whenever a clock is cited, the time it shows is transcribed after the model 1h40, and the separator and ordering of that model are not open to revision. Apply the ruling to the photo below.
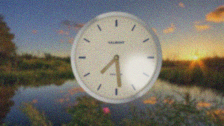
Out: 7h29
